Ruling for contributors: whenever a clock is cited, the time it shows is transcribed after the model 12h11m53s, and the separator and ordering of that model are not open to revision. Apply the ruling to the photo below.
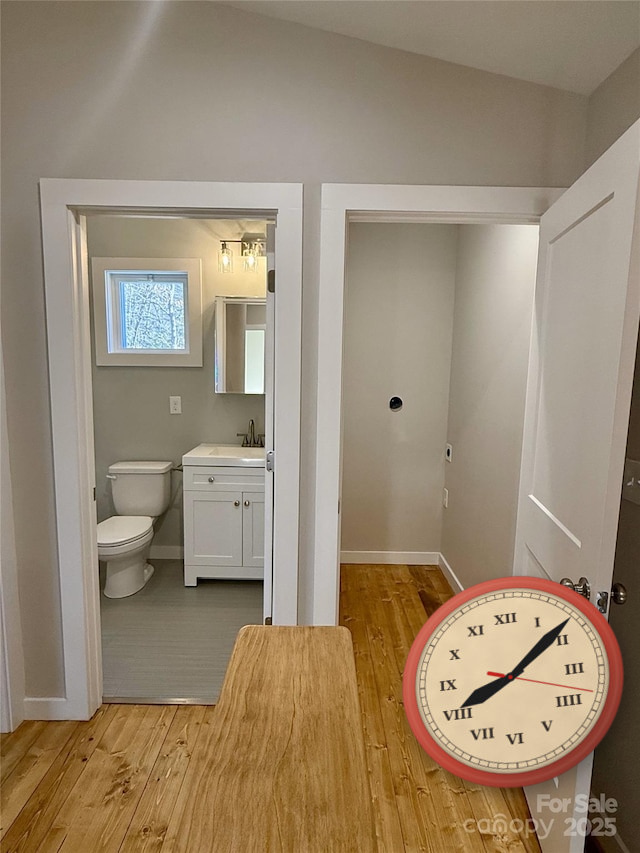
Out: 8h08m18s
